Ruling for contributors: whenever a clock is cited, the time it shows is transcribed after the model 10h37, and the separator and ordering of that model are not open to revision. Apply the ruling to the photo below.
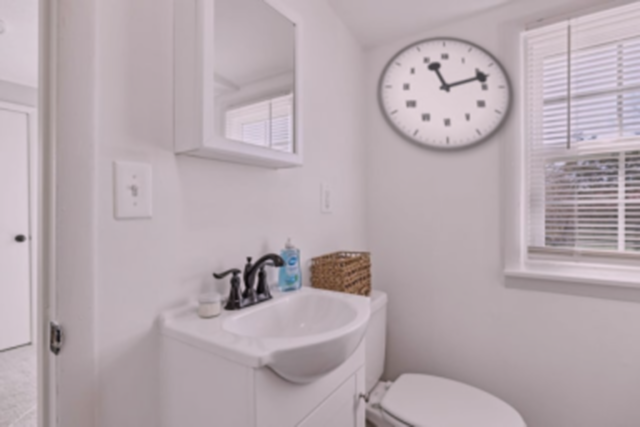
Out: 11h12
